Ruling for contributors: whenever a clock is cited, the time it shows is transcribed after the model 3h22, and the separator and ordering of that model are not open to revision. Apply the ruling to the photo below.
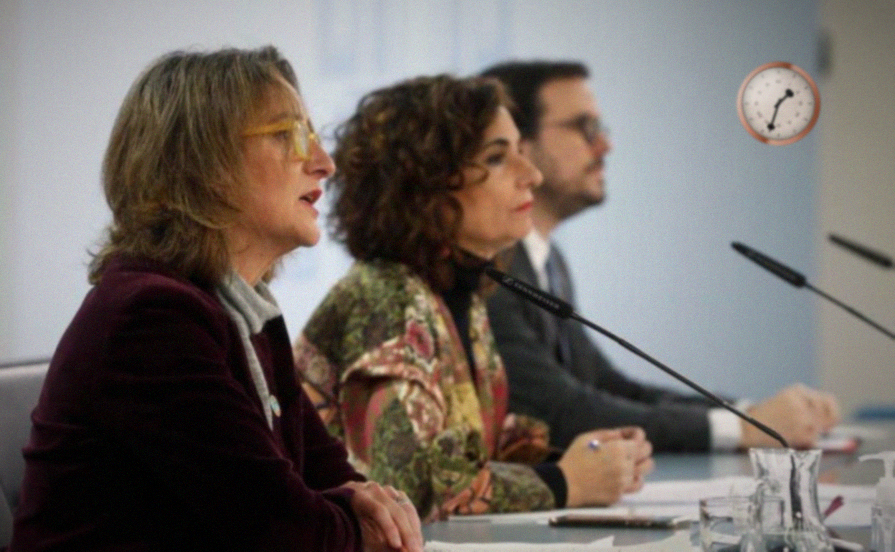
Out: 1h33
